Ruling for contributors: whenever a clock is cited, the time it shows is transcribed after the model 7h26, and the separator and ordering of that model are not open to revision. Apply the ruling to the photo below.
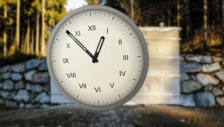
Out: 12h53
